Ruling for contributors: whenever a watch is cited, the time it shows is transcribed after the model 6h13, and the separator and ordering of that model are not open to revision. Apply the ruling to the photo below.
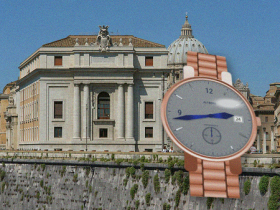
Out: 2h43
